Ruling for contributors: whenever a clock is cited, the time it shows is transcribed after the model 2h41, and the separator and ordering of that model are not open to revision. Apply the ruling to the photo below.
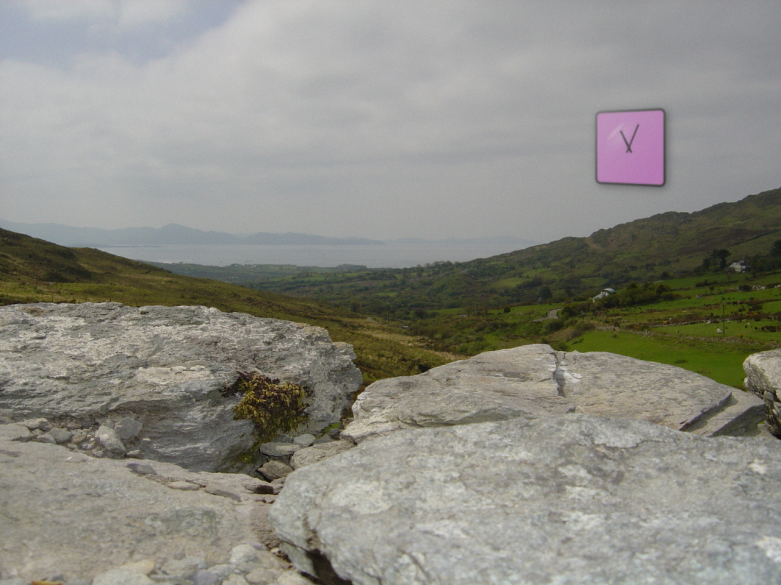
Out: 11h04
